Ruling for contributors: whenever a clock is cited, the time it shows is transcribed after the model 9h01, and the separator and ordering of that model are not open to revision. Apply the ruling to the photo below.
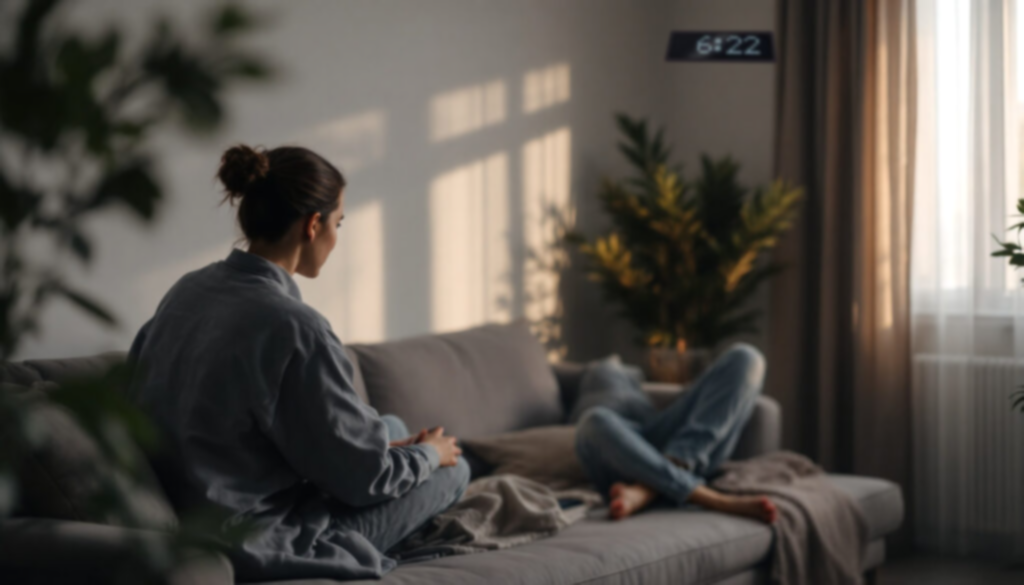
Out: 6h22
